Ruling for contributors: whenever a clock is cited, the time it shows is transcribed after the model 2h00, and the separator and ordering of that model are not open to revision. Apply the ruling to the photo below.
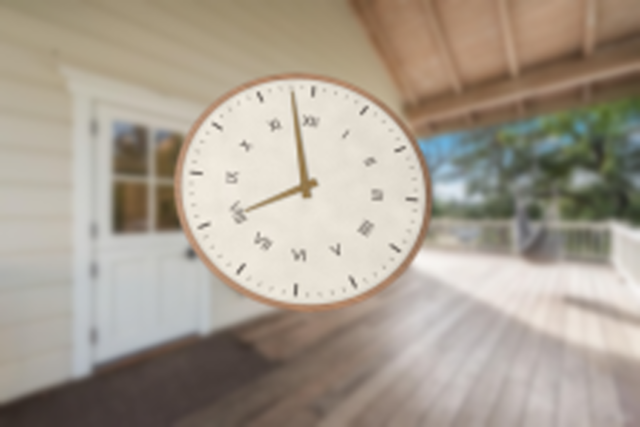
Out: 7h58
